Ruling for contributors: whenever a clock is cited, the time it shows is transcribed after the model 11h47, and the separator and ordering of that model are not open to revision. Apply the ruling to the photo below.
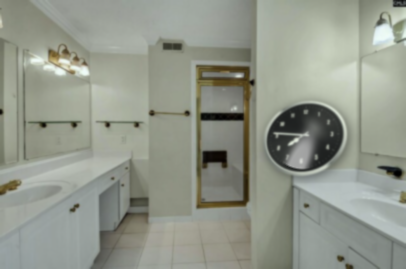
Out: 7h46
